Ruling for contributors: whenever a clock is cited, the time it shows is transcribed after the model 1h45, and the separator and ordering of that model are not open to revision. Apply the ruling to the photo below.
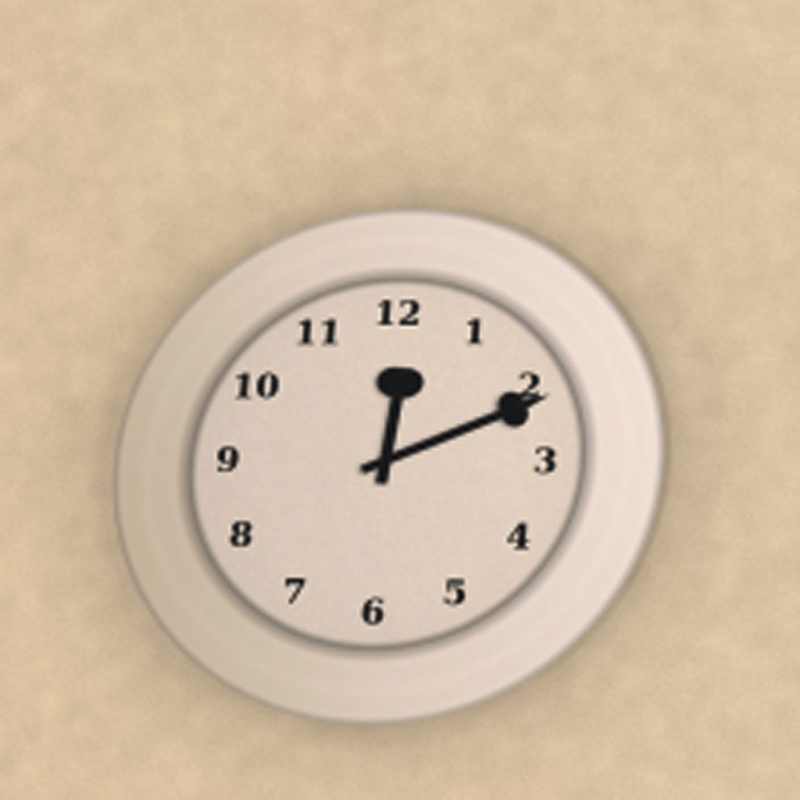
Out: 12h11
